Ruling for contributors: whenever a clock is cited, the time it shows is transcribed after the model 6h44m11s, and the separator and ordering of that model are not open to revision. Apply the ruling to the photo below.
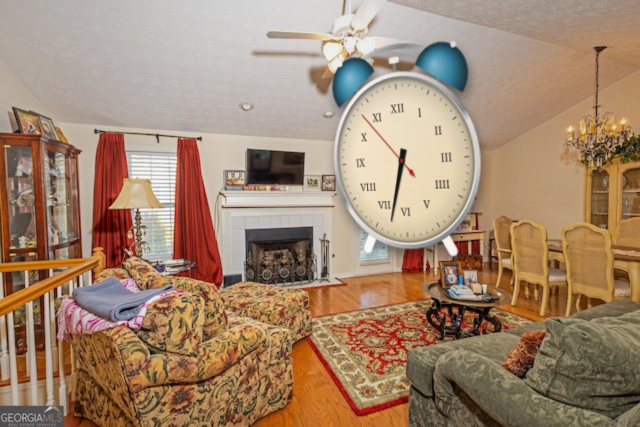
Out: 6h32m53s
